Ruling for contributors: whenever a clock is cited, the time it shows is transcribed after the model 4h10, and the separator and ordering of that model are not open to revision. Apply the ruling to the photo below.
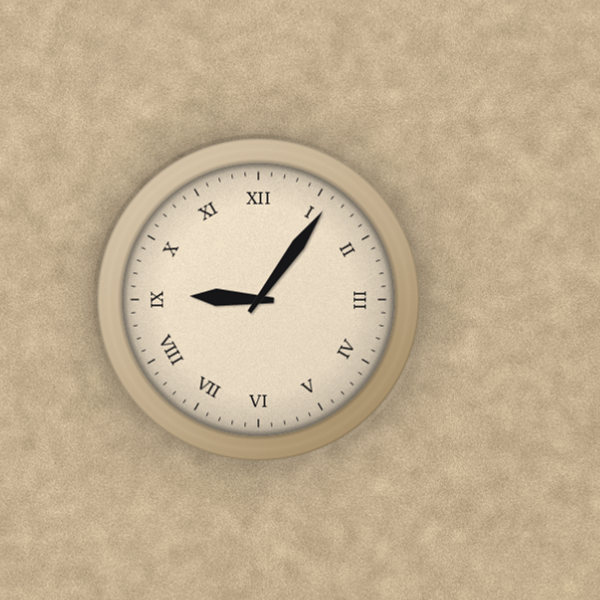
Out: 9h06
